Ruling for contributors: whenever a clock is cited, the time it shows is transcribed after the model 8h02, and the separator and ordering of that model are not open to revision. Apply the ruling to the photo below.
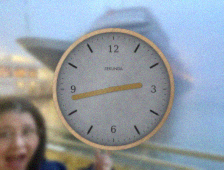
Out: 2h43
